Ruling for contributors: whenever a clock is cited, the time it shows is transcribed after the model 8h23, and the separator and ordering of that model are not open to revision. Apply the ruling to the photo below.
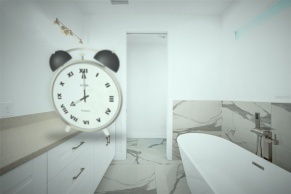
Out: 8h00
